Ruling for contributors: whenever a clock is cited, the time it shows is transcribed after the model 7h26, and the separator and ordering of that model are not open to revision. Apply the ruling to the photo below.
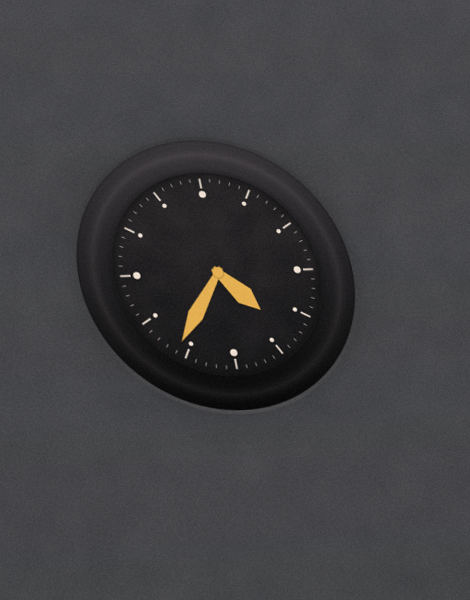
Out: 4h36
